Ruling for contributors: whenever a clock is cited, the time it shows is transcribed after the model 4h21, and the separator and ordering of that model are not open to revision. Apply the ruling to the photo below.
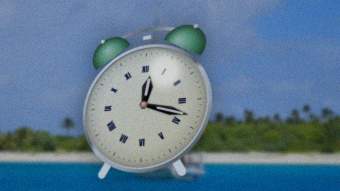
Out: 12h18
